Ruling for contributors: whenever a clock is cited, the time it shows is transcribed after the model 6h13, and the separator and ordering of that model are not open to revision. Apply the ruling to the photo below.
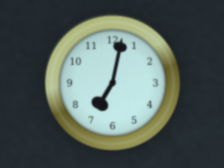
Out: 7h02
